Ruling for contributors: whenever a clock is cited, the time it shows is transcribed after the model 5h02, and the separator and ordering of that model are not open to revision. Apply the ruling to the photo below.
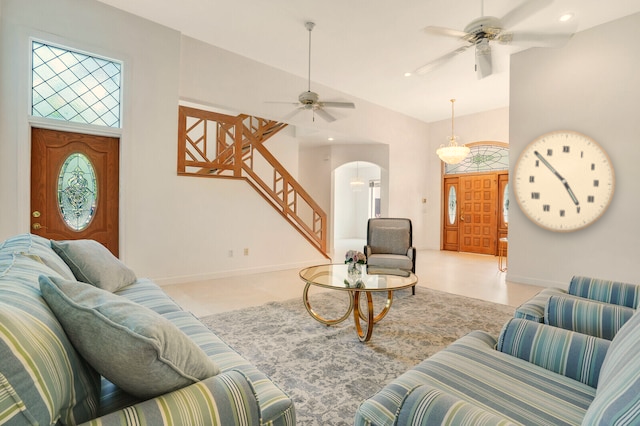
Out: 4h52
